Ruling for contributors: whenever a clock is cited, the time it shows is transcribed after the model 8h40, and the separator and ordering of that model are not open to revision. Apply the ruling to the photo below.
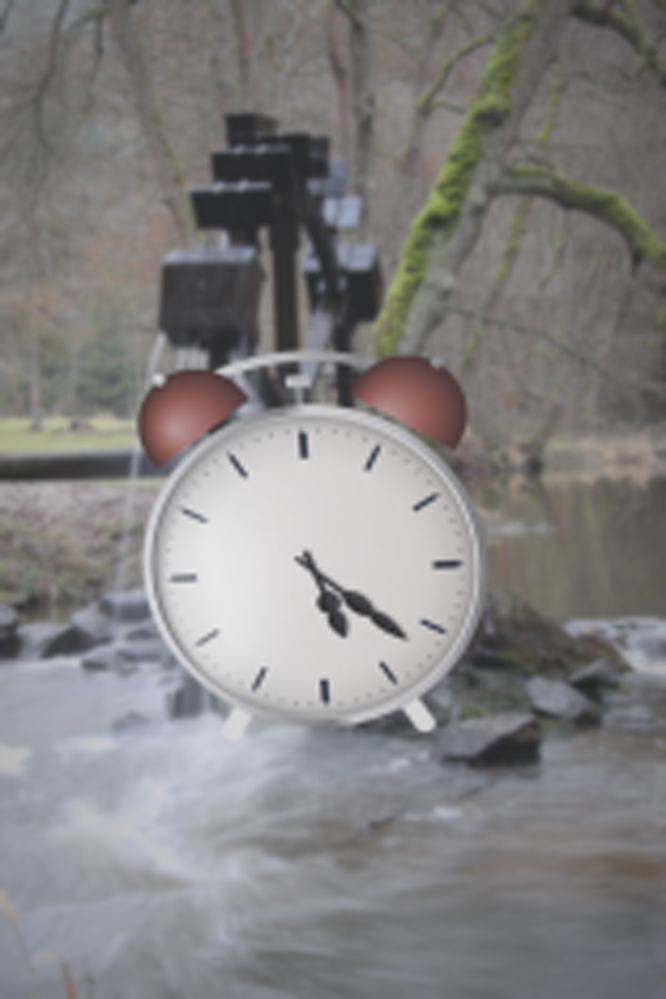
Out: 5h22
